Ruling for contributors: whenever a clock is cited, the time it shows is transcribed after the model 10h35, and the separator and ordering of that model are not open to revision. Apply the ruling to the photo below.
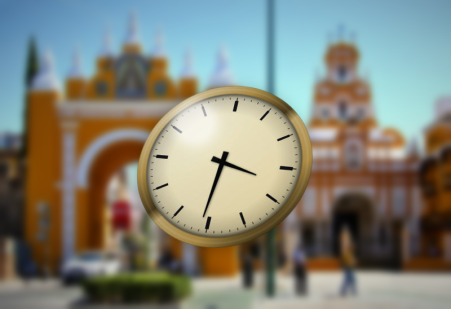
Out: 3h31
